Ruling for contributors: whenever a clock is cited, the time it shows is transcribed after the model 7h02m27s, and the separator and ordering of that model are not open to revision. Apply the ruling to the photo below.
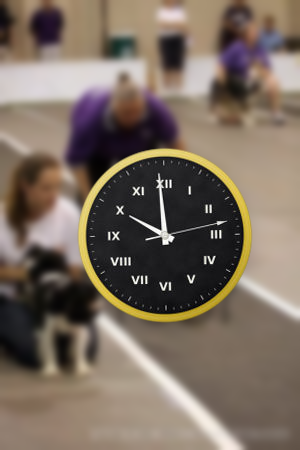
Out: 9h59m13s
